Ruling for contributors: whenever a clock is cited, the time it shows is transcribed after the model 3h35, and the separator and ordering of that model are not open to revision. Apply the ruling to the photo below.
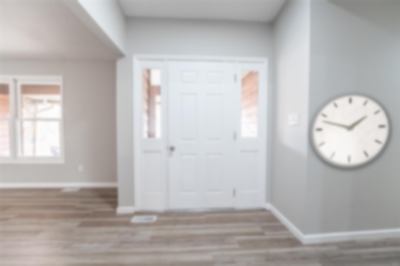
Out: 1h48
